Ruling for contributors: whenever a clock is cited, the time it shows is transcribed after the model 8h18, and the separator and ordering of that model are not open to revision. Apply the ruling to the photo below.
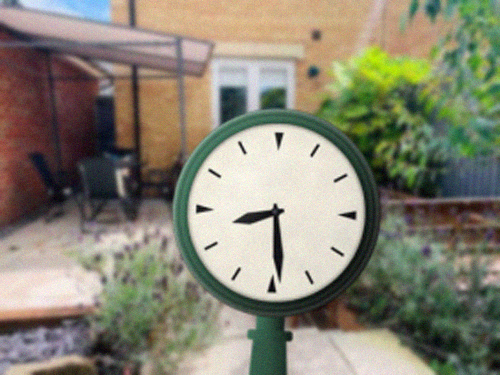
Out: 8h29
